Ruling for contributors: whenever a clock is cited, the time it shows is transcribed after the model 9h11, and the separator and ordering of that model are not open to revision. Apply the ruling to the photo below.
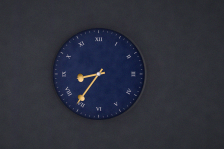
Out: 8h36
